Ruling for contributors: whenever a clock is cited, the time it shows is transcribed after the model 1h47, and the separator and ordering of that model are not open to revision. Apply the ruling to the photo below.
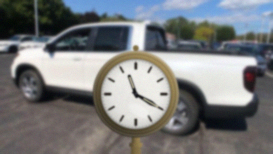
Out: 11h20
